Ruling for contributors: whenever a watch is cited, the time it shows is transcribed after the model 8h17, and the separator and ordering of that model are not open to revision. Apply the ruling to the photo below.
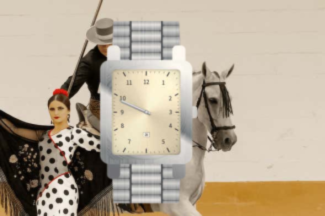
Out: 9h49
